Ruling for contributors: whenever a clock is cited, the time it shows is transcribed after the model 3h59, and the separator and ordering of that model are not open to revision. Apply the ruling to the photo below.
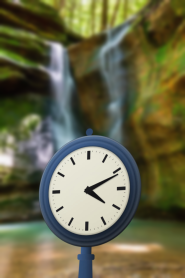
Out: 4h11
